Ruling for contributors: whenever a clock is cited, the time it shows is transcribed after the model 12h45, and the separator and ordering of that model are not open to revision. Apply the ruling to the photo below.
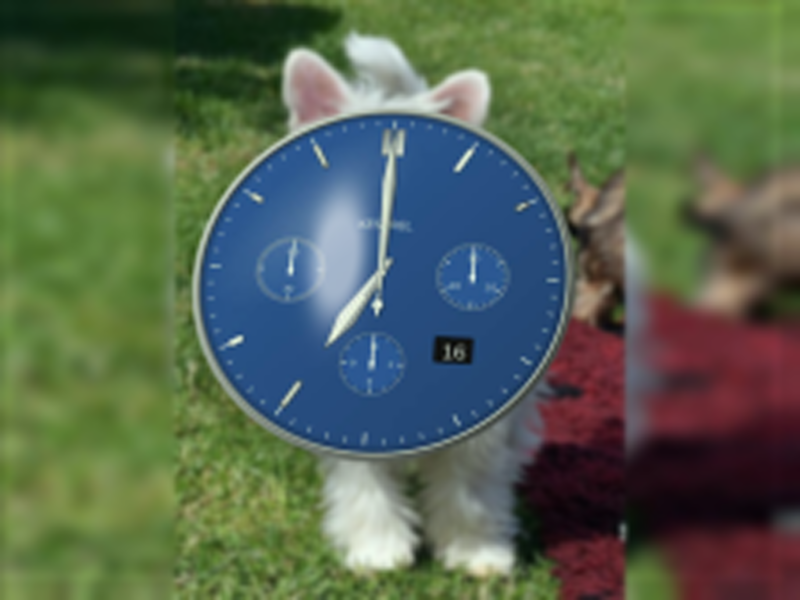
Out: 7h00
